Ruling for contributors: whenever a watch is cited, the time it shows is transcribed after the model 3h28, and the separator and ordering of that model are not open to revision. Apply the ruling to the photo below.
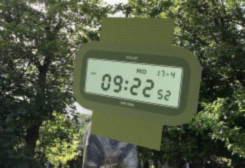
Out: 9h22
